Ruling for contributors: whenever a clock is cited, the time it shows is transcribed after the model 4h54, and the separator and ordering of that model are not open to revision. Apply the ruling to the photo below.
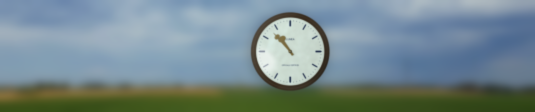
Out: 10h53
